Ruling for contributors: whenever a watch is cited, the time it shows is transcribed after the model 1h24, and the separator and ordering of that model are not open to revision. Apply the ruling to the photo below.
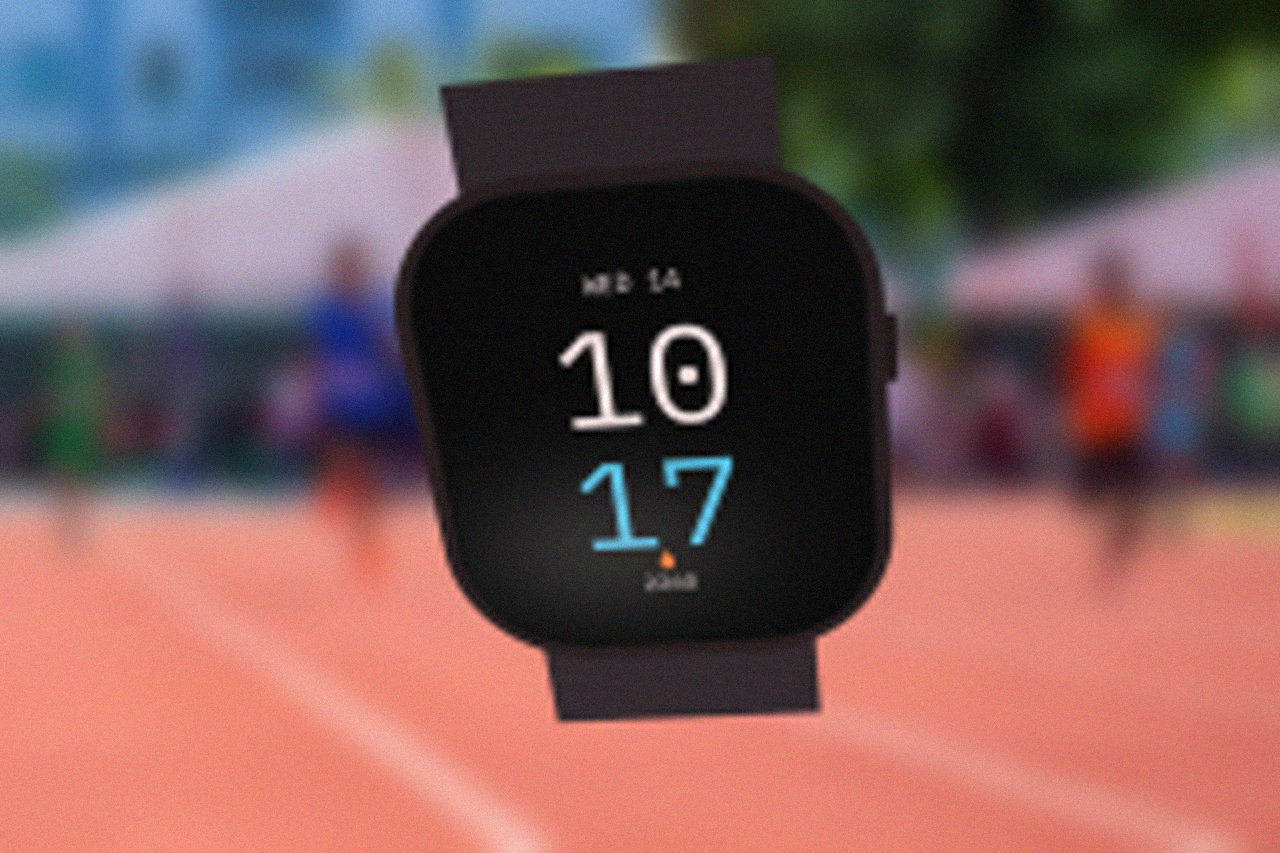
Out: 10h17
